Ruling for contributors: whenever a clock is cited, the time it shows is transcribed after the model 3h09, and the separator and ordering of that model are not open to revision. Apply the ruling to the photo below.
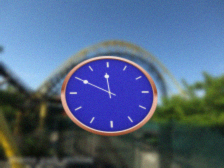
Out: 11h50
